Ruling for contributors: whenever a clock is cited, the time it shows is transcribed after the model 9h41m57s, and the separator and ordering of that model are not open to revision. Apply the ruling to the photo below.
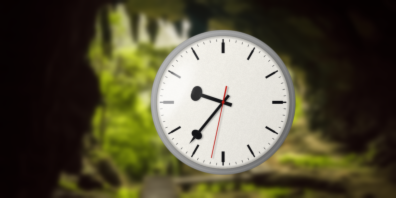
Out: 9h36m32s
